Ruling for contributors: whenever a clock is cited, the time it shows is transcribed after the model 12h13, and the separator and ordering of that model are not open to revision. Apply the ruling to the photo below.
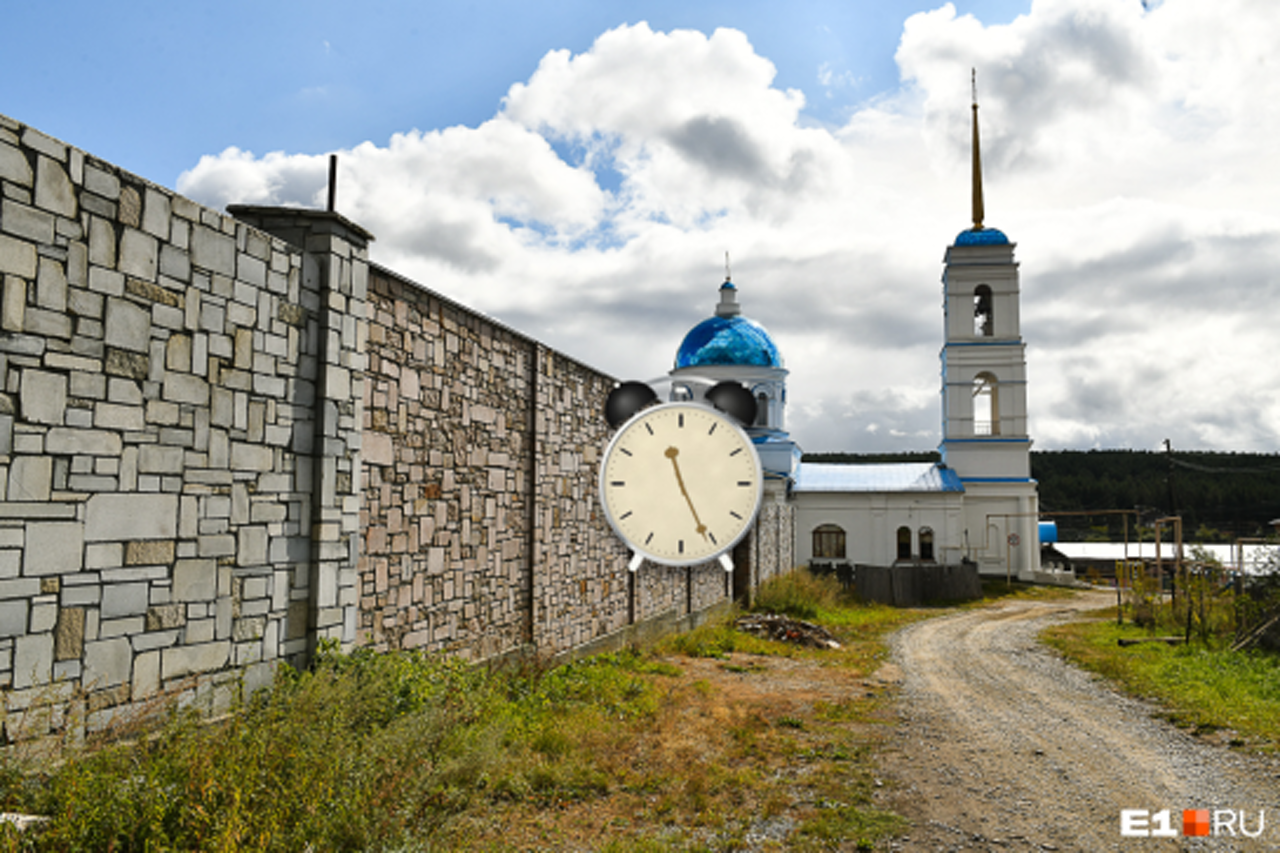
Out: 11h26
